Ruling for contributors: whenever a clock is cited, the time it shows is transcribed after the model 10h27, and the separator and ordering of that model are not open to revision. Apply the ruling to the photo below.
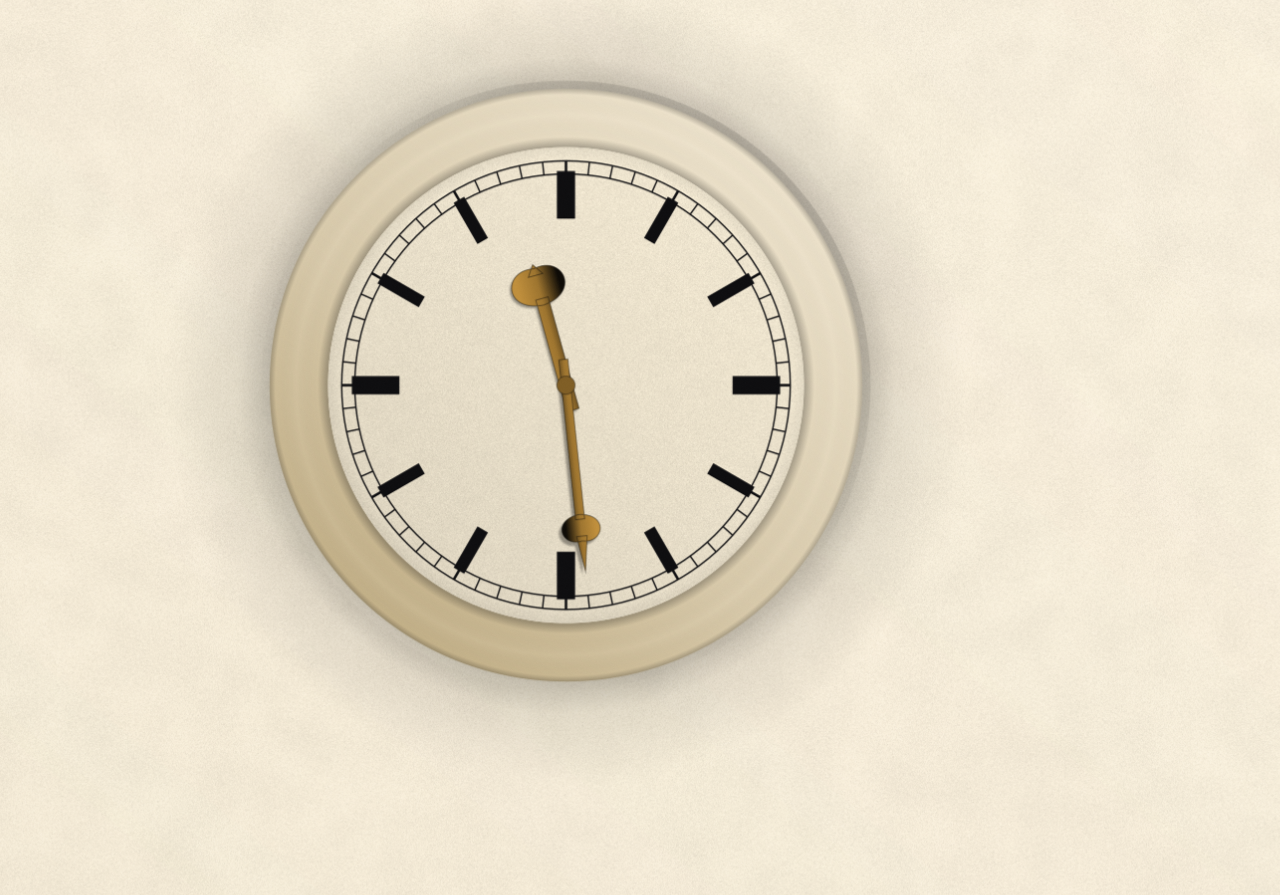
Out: 11h29
